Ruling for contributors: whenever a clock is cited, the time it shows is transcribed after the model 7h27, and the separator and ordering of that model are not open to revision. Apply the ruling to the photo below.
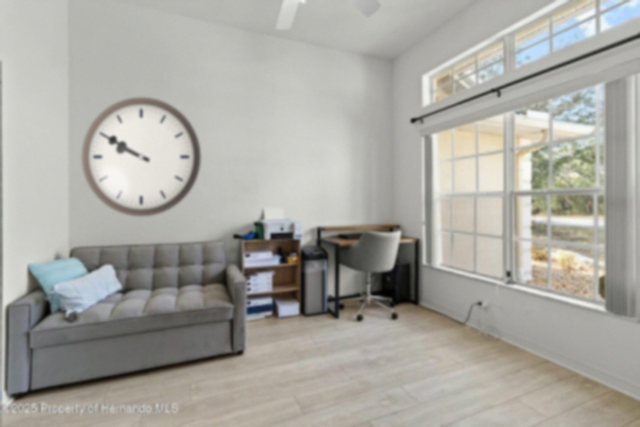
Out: 9h50
